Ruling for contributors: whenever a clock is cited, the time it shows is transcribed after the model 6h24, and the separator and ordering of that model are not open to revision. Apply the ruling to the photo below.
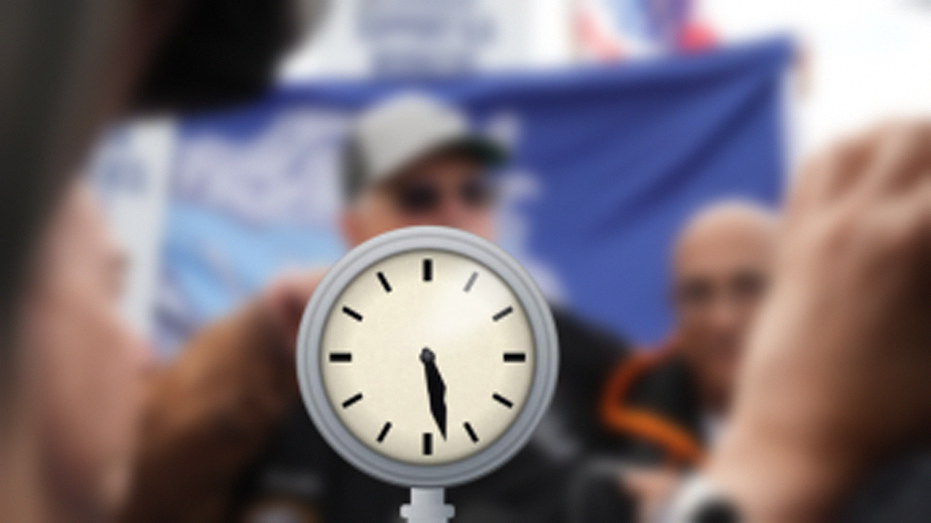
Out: 5h28
